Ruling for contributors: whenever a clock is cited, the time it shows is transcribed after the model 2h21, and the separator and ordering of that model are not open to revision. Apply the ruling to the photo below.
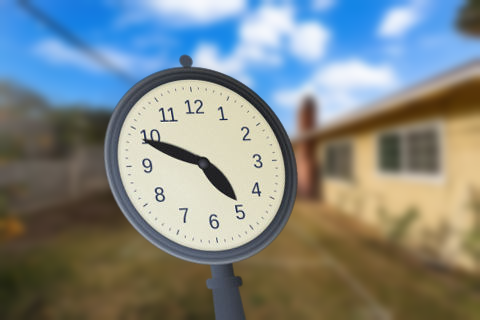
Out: 4h49
